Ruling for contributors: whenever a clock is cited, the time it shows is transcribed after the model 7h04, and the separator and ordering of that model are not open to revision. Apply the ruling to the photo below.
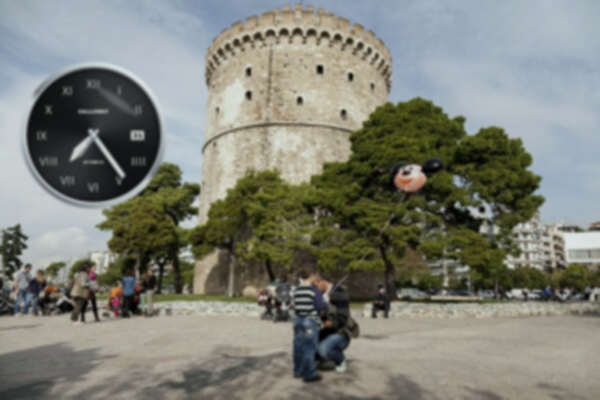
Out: 7h24
